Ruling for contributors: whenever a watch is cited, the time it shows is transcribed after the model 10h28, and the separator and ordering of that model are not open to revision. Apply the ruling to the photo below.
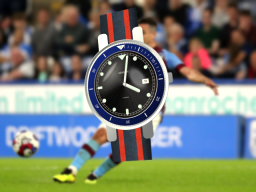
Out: 4h02
